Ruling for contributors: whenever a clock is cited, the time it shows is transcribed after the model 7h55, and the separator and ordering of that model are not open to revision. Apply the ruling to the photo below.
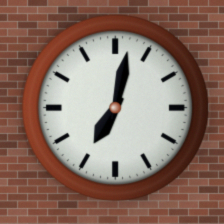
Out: 7h02
